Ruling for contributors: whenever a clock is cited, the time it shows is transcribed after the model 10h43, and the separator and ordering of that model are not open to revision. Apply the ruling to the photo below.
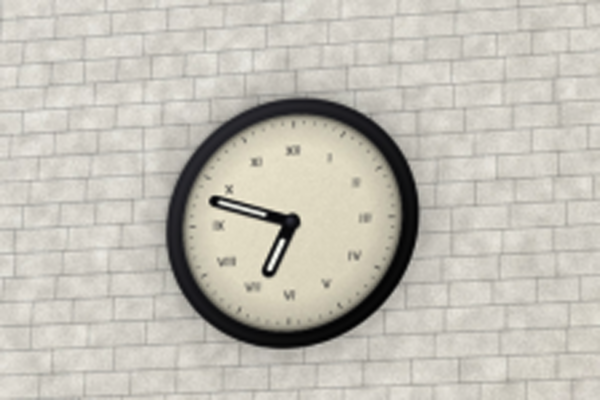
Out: 6h48
